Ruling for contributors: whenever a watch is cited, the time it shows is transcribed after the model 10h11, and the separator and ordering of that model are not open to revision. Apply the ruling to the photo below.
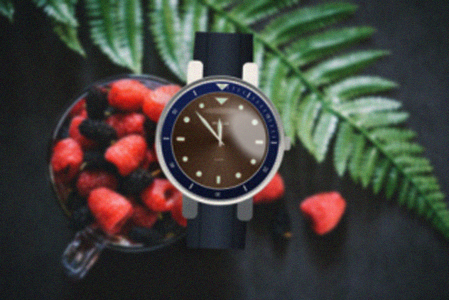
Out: 11h53
